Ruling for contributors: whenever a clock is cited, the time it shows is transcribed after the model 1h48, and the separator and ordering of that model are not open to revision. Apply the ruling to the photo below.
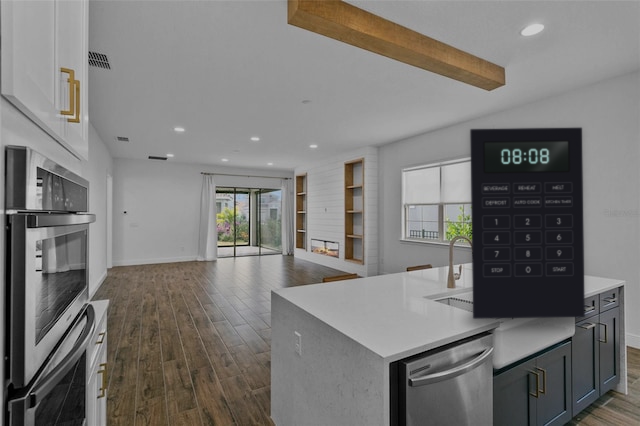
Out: 8h08
